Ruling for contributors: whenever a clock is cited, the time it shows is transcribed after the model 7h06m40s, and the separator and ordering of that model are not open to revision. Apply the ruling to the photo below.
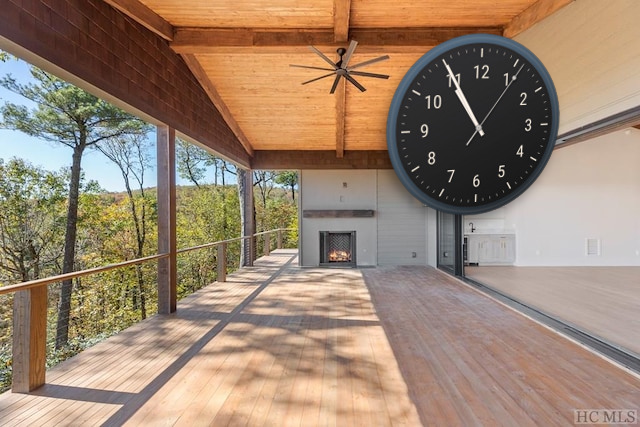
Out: 10h55m06s
